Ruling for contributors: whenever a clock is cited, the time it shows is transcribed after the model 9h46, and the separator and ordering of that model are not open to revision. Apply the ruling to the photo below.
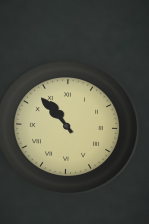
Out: 10h53
